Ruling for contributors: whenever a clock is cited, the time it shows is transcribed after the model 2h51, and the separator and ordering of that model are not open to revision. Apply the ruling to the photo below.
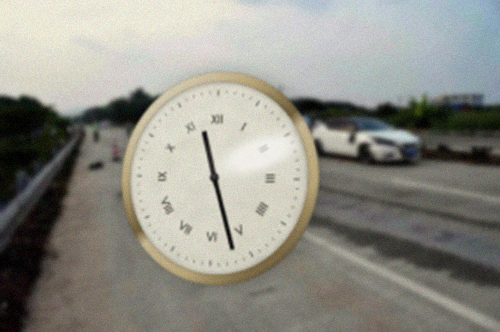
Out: 11h27
